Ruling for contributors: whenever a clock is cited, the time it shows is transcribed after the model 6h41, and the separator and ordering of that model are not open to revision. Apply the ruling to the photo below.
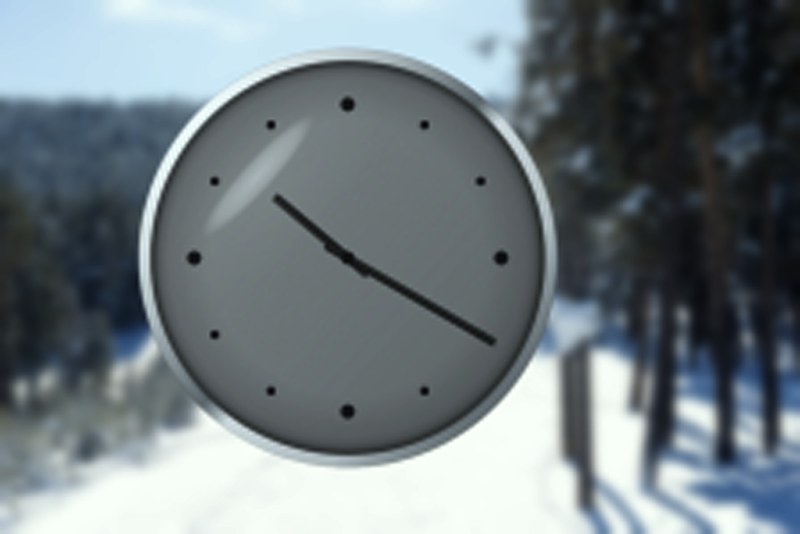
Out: 10h20
